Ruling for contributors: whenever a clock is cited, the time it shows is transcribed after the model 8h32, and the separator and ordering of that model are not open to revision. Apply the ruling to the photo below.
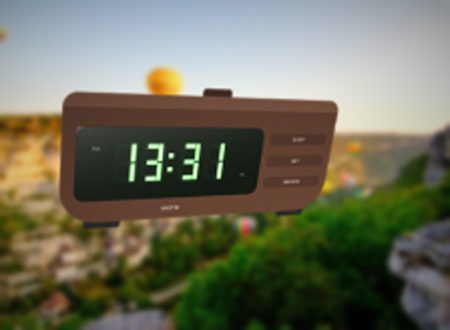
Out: 13h31
